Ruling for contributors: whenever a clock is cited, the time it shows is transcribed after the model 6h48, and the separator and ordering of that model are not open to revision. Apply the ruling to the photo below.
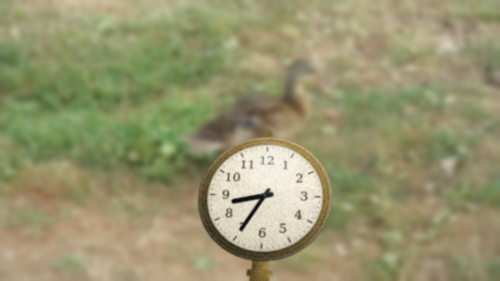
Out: 8h35
